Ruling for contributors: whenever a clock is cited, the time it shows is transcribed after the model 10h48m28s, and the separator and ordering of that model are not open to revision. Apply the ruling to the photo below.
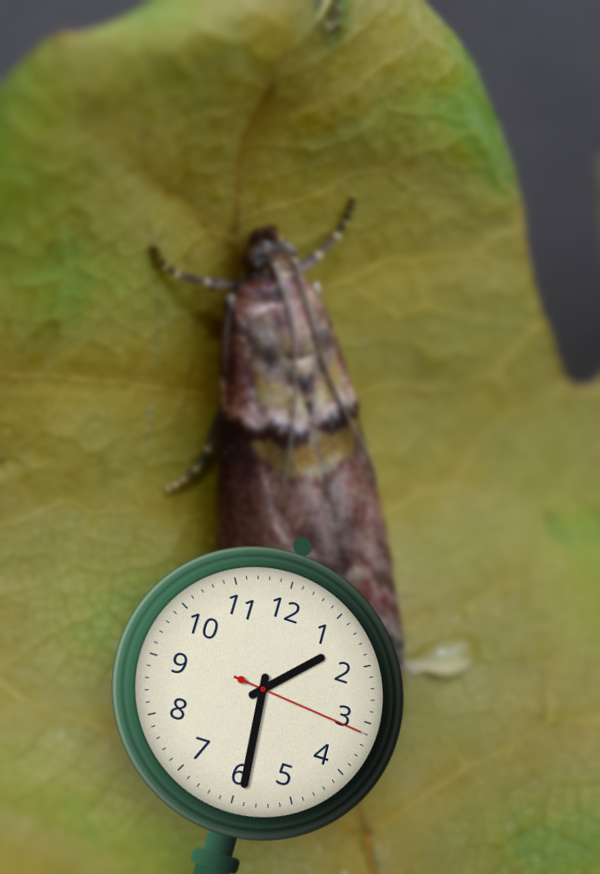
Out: 1h29m16s
